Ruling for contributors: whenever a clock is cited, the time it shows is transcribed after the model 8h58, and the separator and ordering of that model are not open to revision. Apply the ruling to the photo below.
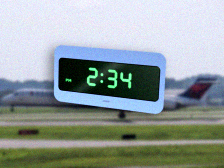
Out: 2h34
